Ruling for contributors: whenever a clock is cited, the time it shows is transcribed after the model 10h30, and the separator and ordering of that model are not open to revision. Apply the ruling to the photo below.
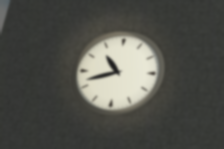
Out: 10h42
